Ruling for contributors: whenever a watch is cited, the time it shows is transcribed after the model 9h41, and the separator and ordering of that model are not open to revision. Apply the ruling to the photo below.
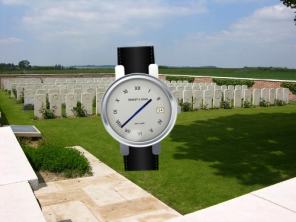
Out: 1h38
